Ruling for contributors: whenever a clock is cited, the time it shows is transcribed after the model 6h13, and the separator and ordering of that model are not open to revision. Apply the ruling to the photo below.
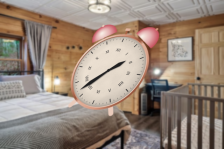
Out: 1h37
